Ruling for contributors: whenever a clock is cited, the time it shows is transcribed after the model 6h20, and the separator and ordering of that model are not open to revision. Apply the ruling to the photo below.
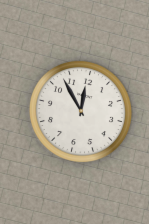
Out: 11h53
